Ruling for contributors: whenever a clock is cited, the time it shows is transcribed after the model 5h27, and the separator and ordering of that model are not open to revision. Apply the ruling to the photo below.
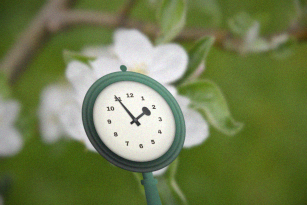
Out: 1h55
